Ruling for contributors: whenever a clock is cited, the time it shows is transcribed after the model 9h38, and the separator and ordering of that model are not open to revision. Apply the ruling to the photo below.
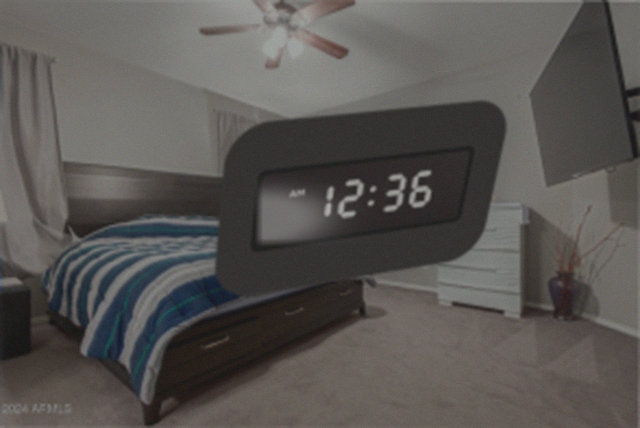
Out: 12h36
